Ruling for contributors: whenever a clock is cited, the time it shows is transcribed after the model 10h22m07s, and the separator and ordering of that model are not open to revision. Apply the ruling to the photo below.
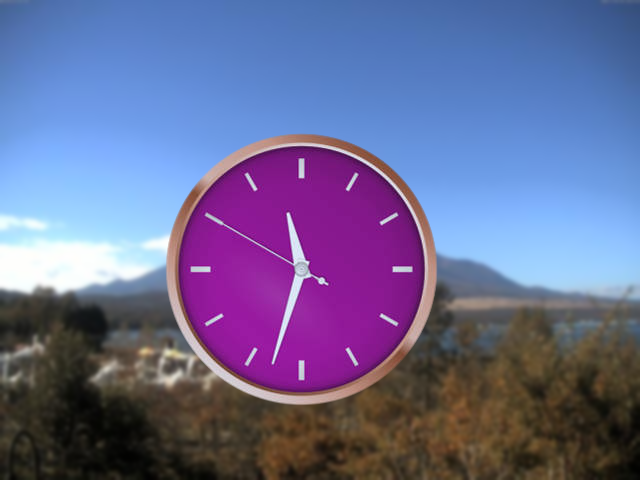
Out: 11h32m50s
